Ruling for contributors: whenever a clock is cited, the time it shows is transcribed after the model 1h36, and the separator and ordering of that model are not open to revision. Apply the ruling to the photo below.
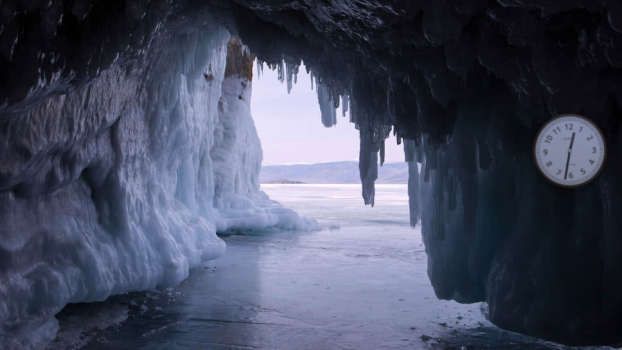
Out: 12h32
